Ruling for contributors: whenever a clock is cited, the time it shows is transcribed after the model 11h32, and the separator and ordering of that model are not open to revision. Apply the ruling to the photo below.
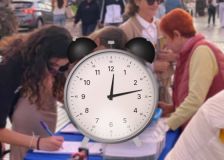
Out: 12h13
